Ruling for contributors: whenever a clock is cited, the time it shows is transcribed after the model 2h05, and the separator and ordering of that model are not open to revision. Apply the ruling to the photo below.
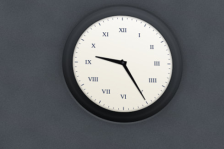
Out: 9h25
